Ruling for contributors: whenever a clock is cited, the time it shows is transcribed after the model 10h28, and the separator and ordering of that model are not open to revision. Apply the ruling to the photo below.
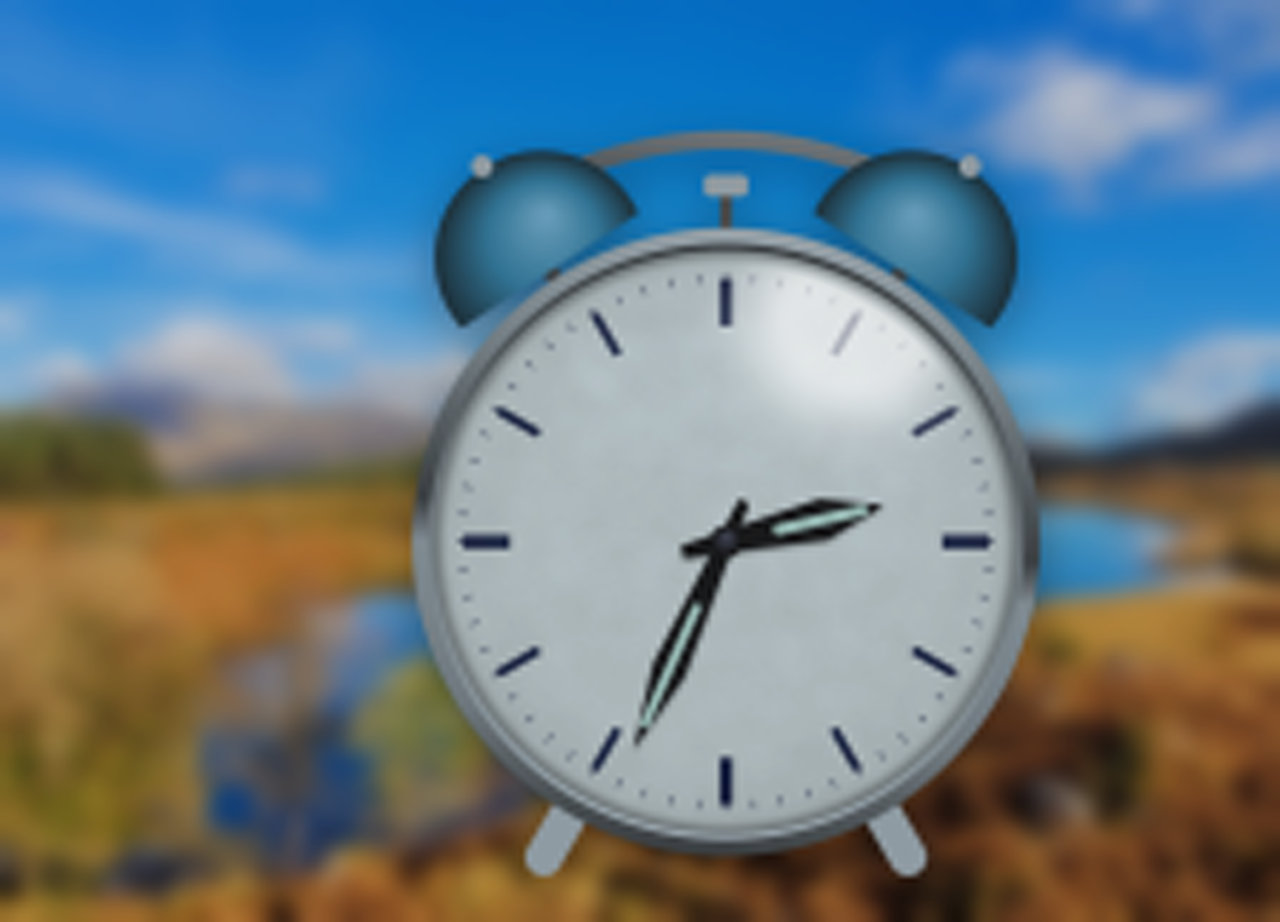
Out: 2h34
